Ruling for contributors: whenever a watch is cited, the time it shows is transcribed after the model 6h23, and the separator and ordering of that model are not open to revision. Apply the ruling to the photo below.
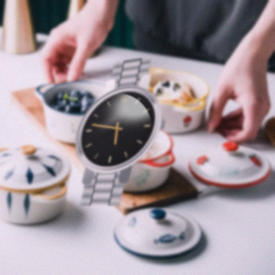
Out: 5h47
